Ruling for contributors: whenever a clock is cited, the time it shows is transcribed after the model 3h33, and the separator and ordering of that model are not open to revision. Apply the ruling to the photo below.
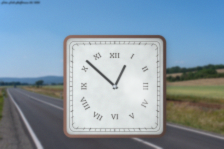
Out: 12h52
